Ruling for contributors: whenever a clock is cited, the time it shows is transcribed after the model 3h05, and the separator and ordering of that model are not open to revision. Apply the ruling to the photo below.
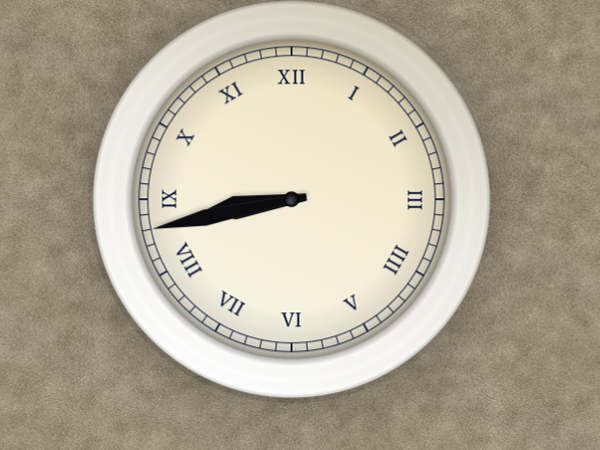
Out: 8h43
